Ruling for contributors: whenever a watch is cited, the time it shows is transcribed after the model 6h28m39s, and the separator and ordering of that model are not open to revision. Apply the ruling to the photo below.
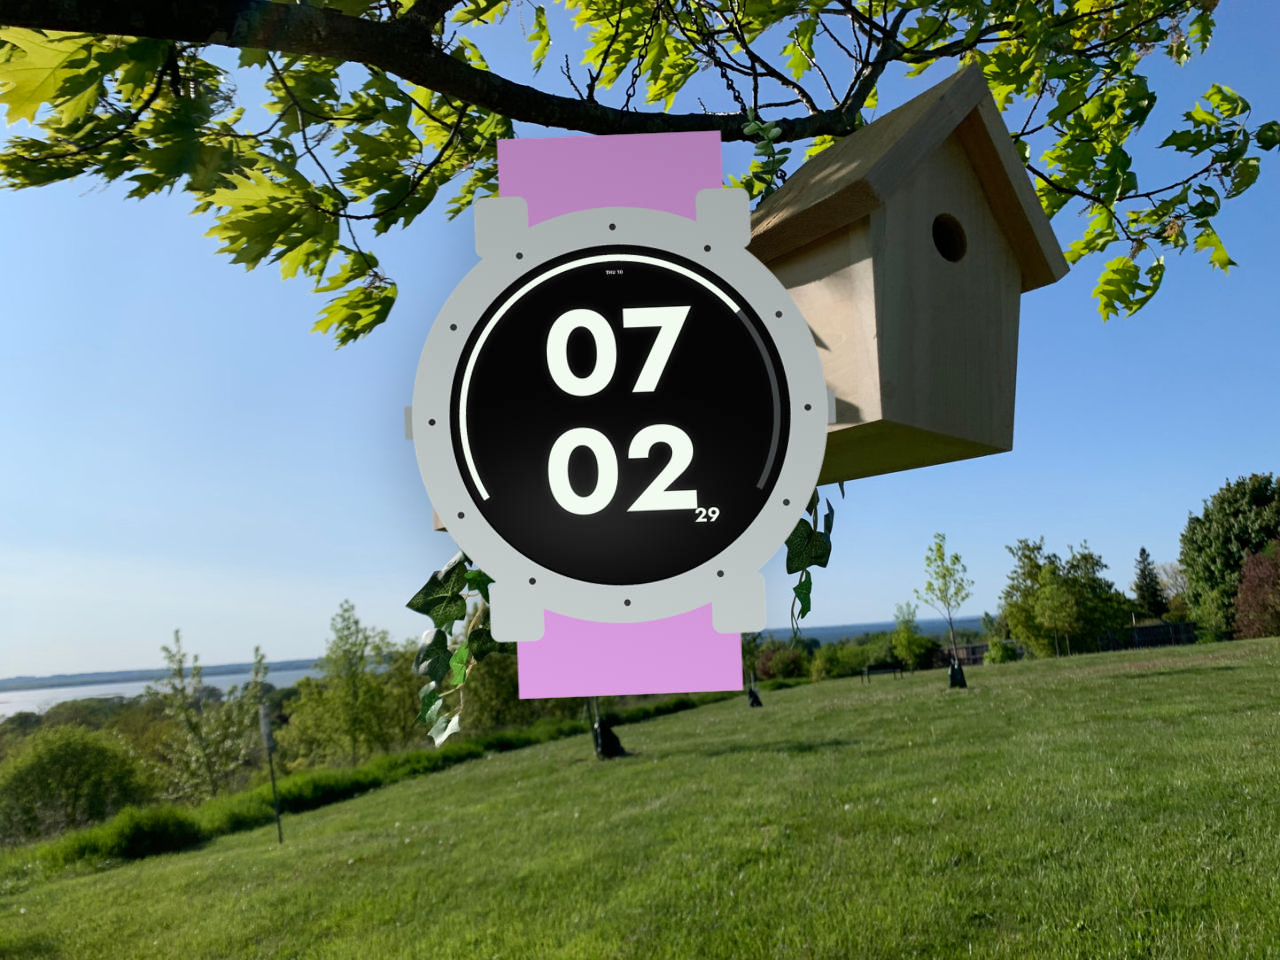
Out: 7h02m29s
